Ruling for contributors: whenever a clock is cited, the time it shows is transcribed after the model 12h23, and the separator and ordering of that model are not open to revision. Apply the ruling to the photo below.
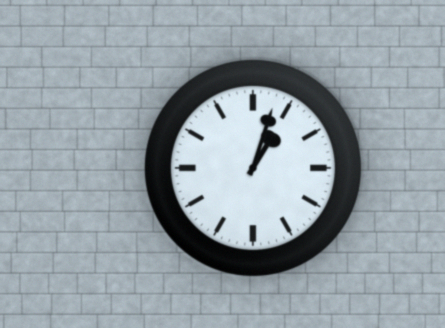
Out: 1h03
